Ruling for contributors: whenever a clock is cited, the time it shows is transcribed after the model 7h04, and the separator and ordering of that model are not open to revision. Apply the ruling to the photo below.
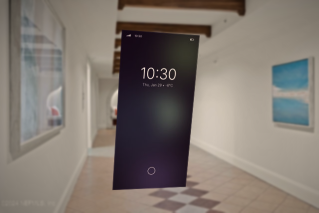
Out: 10h30
